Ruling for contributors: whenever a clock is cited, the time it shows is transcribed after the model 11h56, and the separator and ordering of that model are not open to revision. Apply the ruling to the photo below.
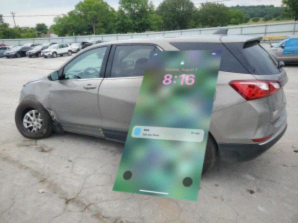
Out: 8h16
